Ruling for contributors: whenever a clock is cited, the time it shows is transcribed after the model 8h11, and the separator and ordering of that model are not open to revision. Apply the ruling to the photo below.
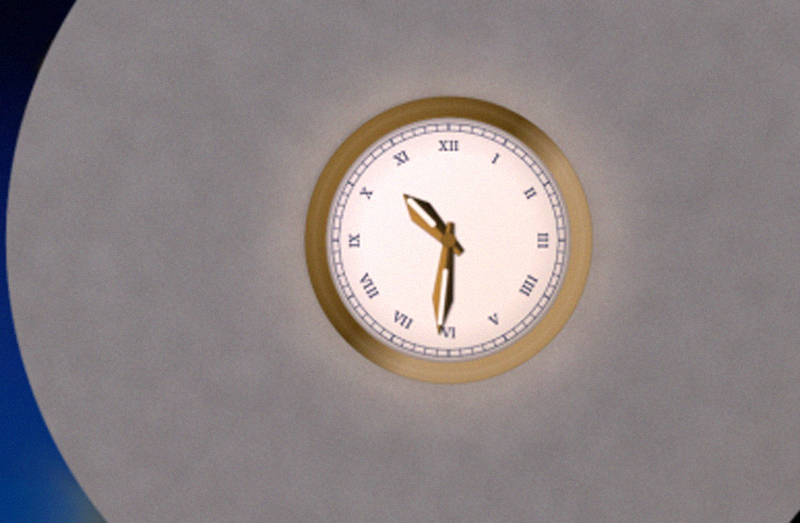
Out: 10h31
